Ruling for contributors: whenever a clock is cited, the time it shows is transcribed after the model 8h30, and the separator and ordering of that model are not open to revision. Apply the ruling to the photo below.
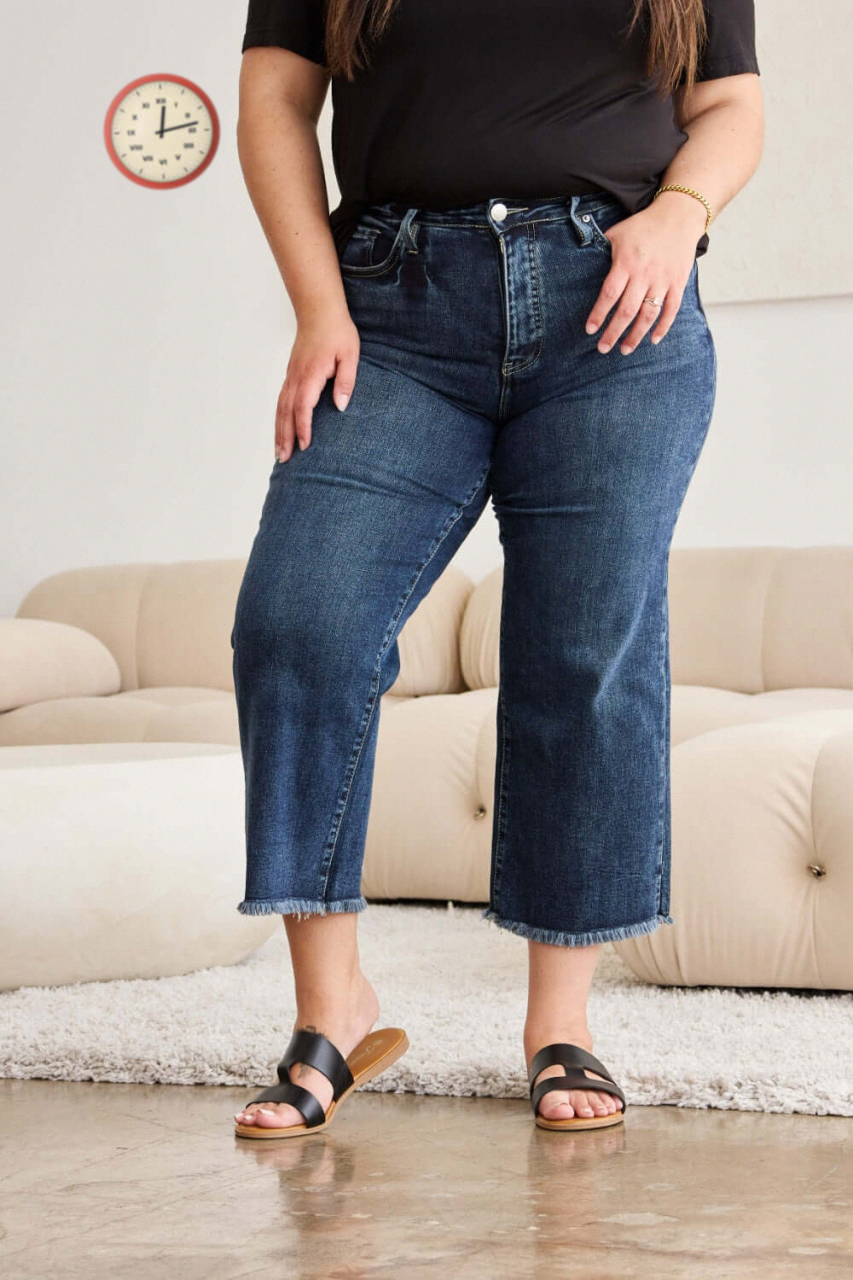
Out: 12h13
